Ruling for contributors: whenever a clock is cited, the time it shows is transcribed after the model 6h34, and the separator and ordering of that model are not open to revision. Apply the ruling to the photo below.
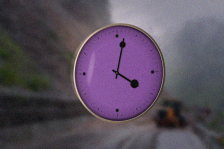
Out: 4h02
